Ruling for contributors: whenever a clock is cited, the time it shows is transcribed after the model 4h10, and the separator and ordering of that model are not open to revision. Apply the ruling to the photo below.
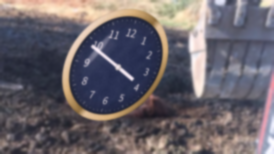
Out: 3h49
